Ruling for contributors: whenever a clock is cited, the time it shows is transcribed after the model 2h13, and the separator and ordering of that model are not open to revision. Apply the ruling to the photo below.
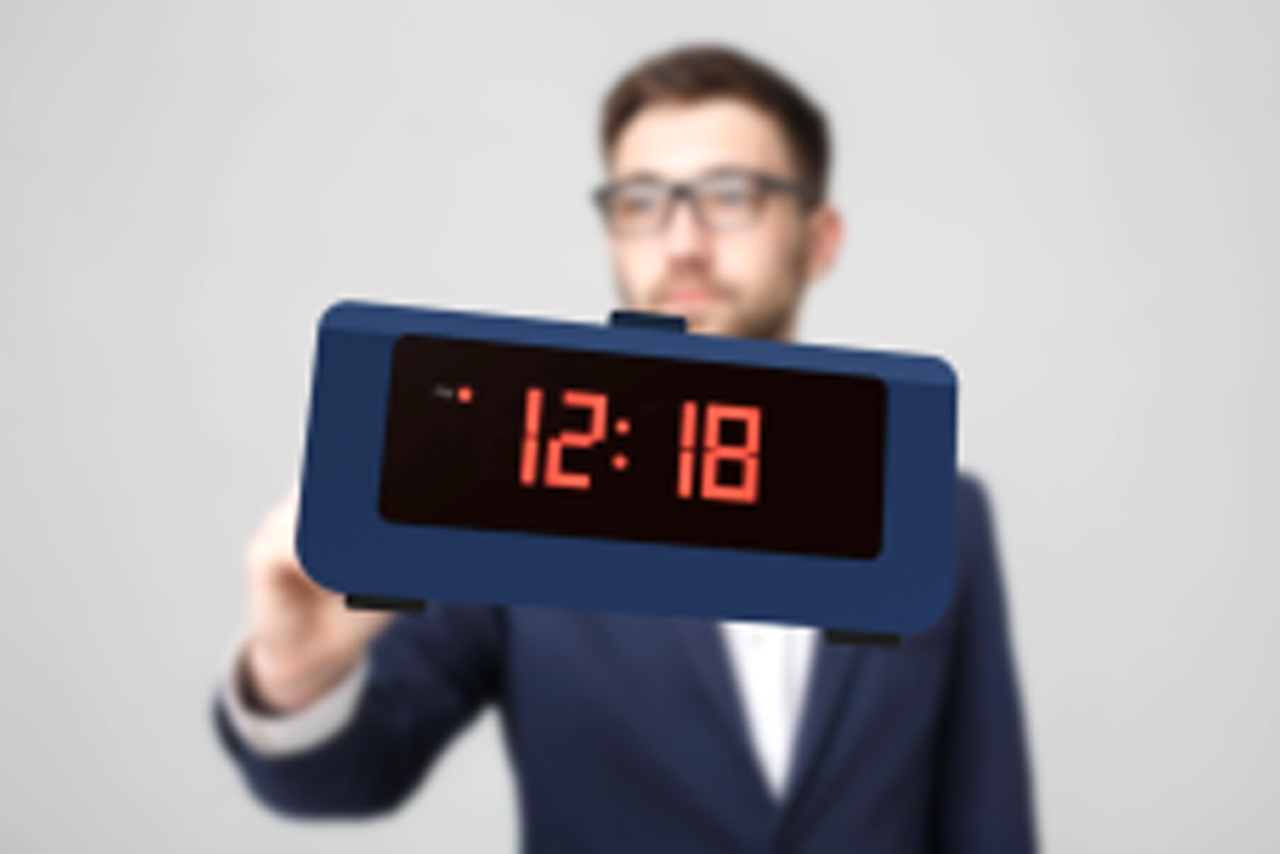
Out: 12h18
